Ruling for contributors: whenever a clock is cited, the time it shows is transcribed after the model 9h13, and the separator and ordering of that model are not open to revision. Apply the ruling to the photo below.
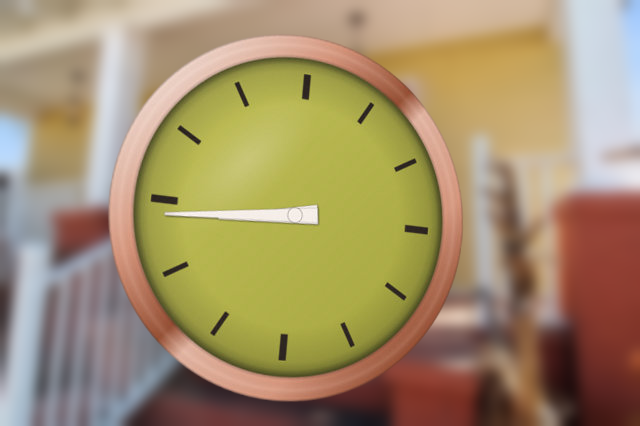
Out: 8h44
